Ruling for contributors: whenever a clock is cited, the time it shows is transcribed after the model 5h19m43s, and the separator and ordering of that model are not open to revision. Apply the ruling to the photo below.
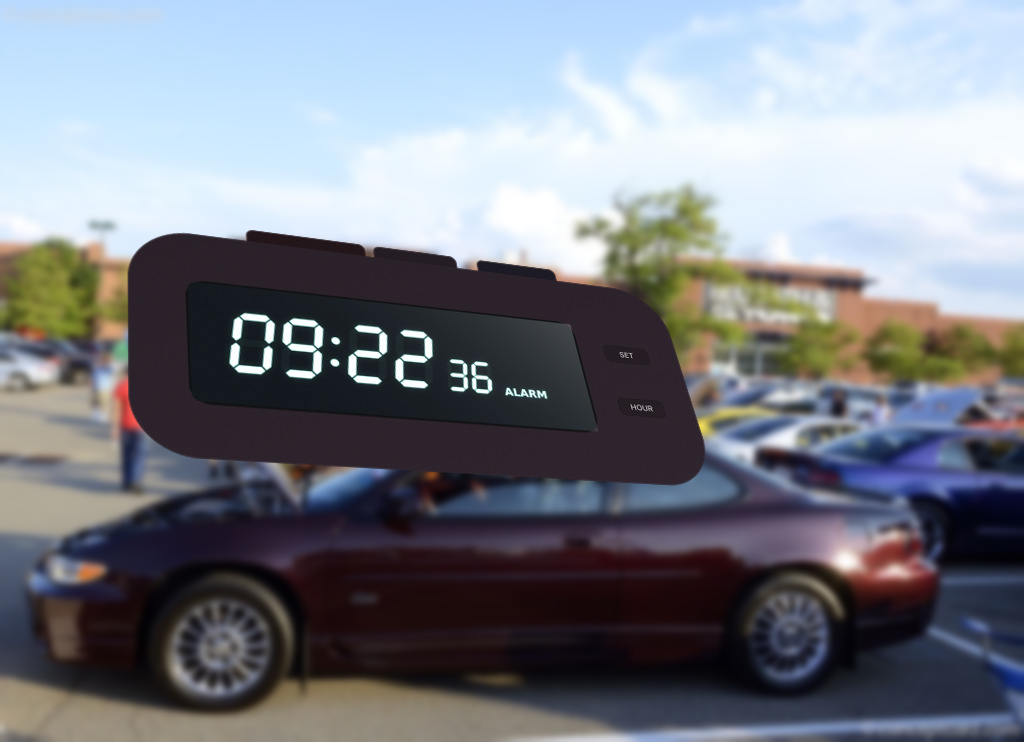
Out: 9h22m36s
